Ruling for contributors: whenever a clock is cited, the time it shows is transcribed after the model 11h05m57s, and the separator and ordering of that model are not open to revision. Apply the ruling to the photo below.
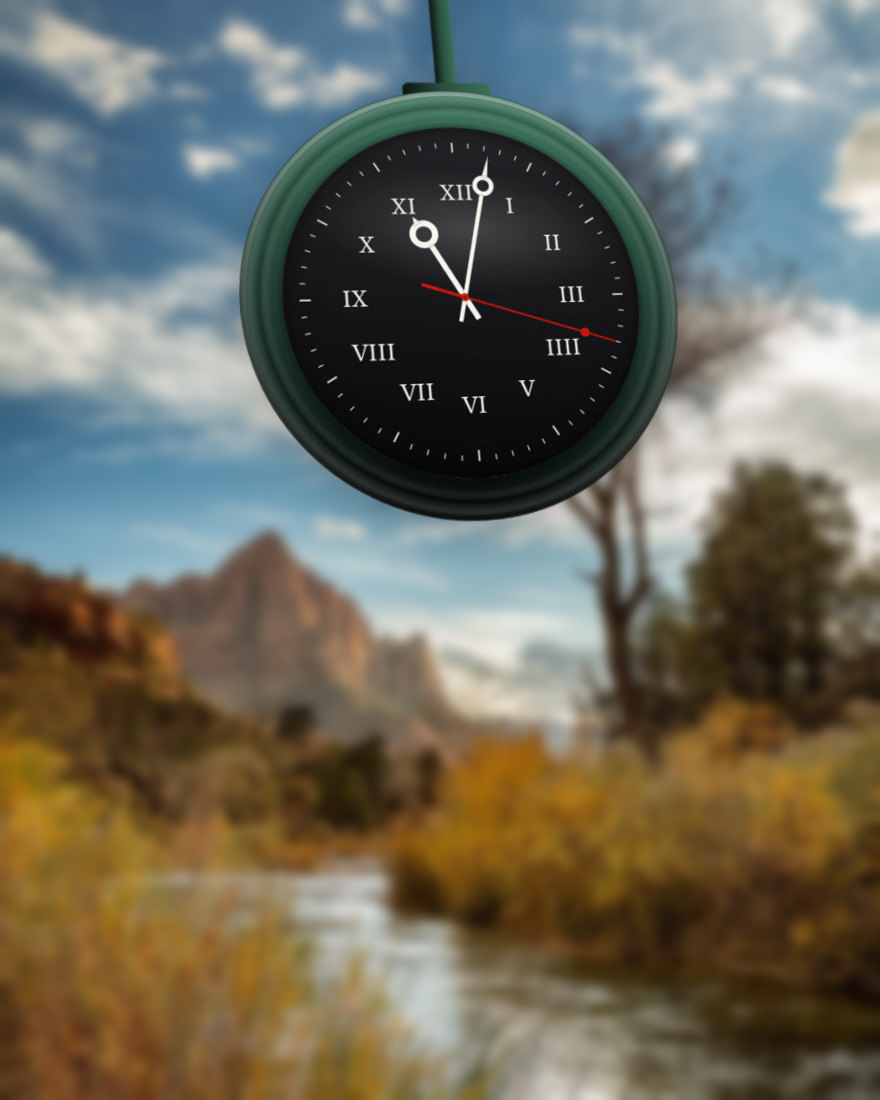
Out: 11h02m18s
